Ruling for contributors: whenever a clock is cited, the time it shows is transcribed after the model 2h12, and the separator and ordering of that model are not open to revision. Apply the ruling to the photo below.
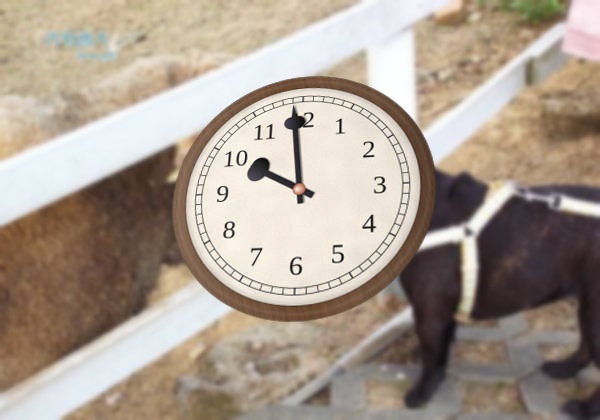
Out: 9h59
